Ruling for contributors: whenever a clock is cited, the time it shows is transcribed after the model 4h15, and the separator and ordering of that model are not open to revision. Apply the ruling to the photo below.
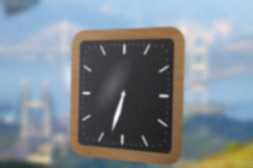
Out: 6h33
